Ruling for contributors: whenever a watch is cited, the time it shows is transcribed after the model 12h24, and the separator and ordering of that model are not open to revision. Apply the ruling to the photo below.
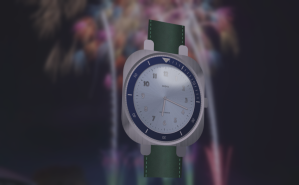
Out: 6h18
